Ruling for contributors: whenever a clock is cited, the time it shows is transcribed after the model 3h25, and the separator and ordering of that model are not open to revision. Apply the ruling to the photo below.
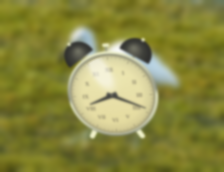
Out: 8h19
